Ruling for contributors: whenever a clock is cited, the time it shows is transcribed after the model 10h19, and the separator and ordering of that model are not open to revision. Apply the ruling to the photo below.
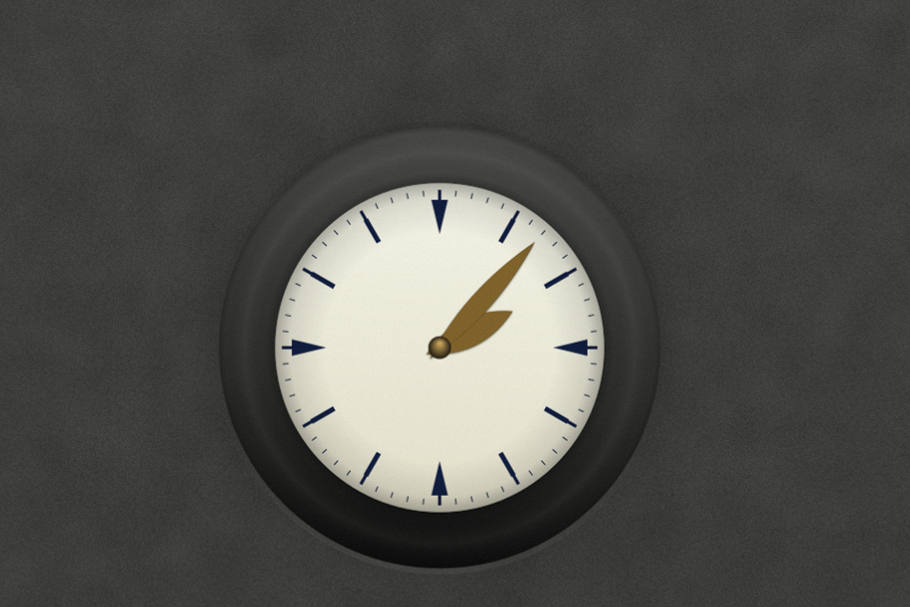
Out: 2h07
